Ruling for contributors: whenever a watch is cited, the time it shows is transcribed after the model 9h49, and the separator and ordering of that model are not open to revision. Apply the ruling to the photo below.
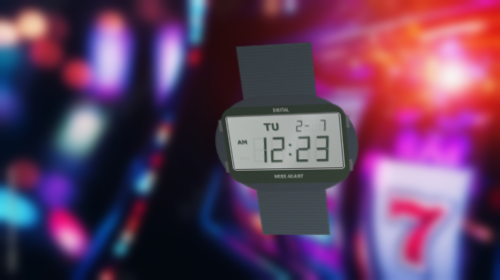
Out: 12h23
